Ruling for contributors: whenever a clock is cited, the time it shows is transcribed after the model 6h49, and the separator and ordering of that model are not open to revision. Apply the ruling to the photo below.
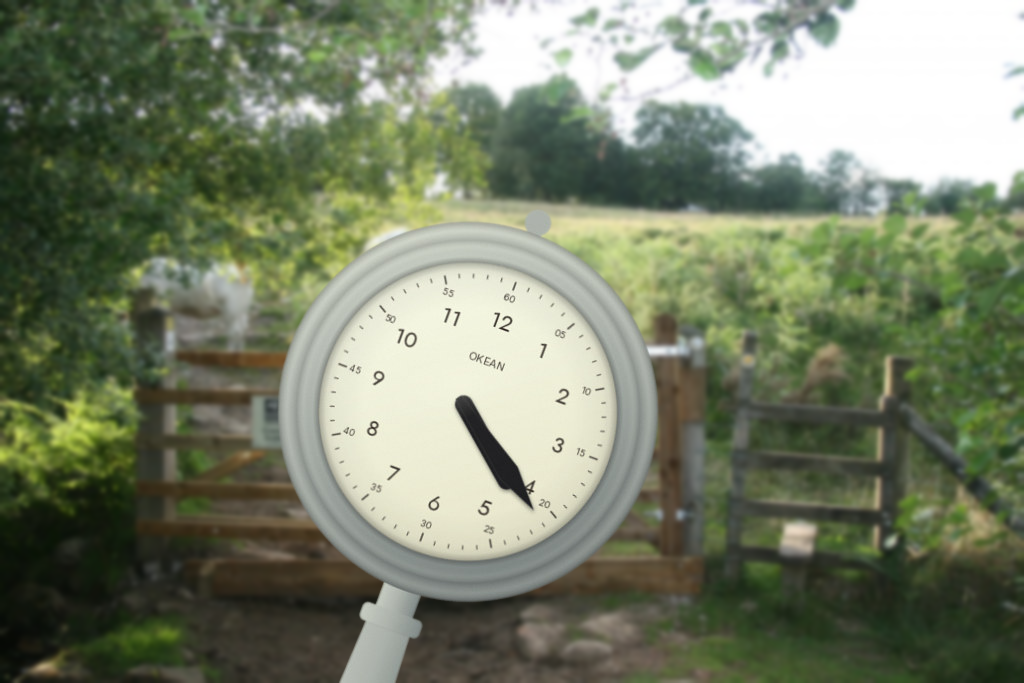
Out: 4h21
